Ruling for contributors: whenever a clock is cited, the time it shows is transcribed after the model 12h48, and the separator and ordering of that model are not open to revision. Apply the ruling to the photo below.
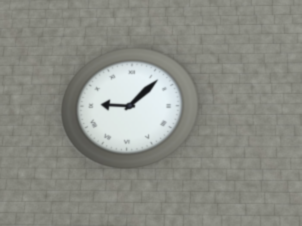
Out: 9h07
